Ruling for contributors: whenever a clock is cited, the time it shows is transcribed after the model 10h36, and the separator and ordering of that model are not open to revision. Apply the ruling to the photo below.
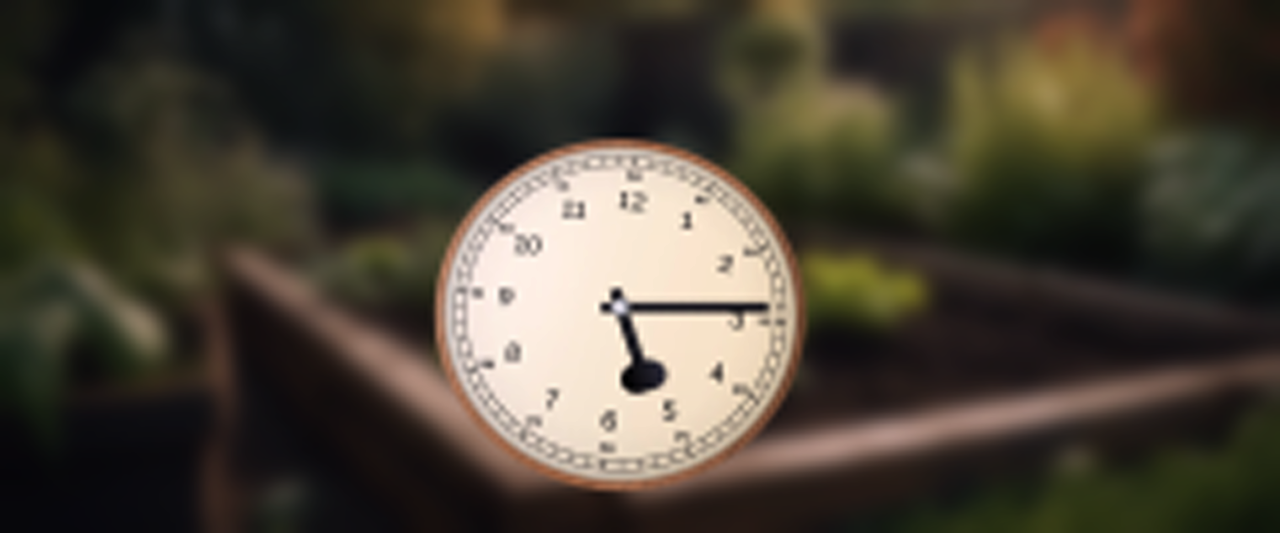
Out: 5h14
